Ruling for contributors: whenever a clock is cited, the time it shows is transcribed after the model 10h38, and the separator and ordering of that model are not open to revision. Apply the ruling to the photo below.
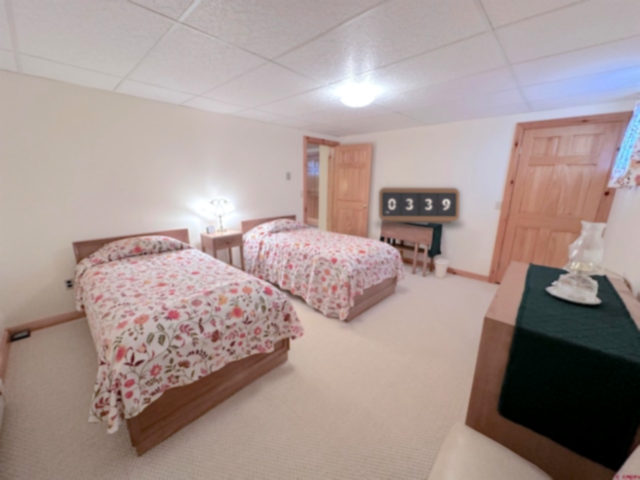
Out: 3h39
